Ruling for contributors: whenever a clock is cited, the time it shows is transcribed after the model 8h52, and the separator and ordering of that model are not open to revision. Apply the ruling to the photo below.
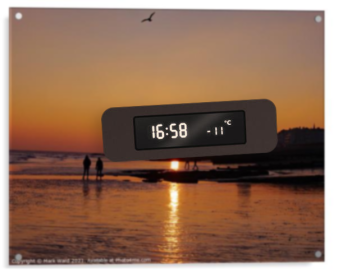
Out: 16h58
